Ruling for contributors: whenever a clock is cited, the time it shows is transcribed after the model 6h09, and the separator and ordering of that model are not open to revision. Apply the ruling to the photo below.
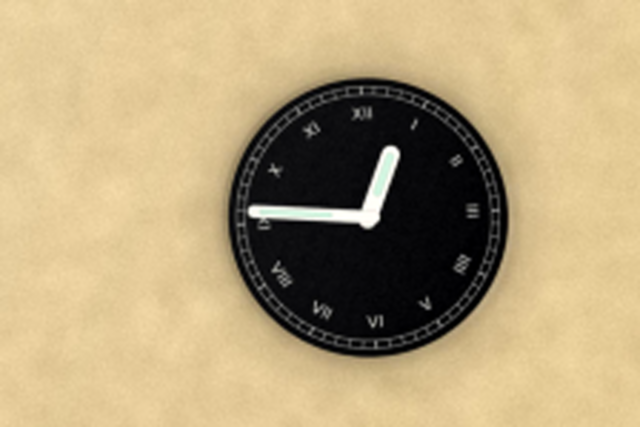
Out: 12h46
